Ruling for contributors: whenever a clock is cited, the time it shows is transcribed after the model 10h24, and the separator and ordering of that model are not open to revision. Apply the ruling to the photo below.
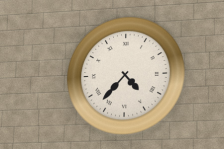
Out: 4h37
